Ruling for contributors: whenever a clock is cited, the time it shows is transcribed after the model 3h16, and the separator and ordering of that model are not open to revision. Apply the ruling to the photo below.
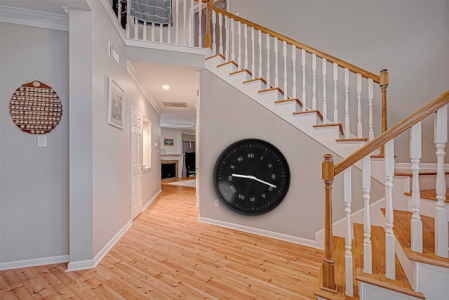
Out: 9h19
